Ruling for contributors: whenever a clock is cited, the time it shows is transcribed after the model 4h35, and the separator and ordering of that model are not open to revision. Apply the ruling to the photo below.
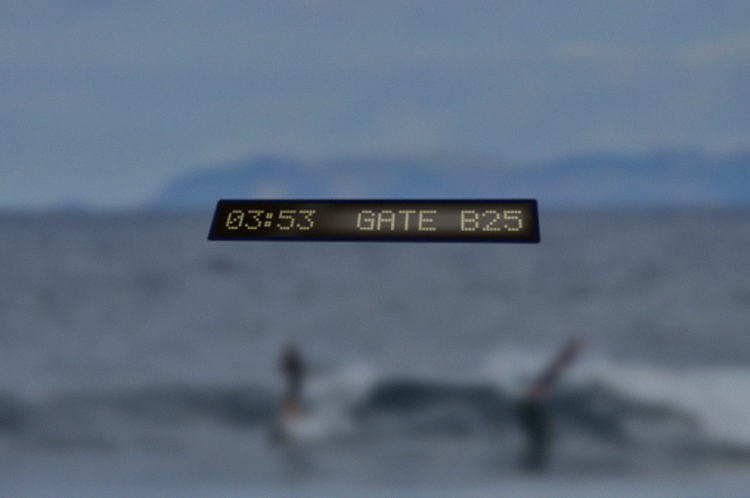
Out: 3h53
